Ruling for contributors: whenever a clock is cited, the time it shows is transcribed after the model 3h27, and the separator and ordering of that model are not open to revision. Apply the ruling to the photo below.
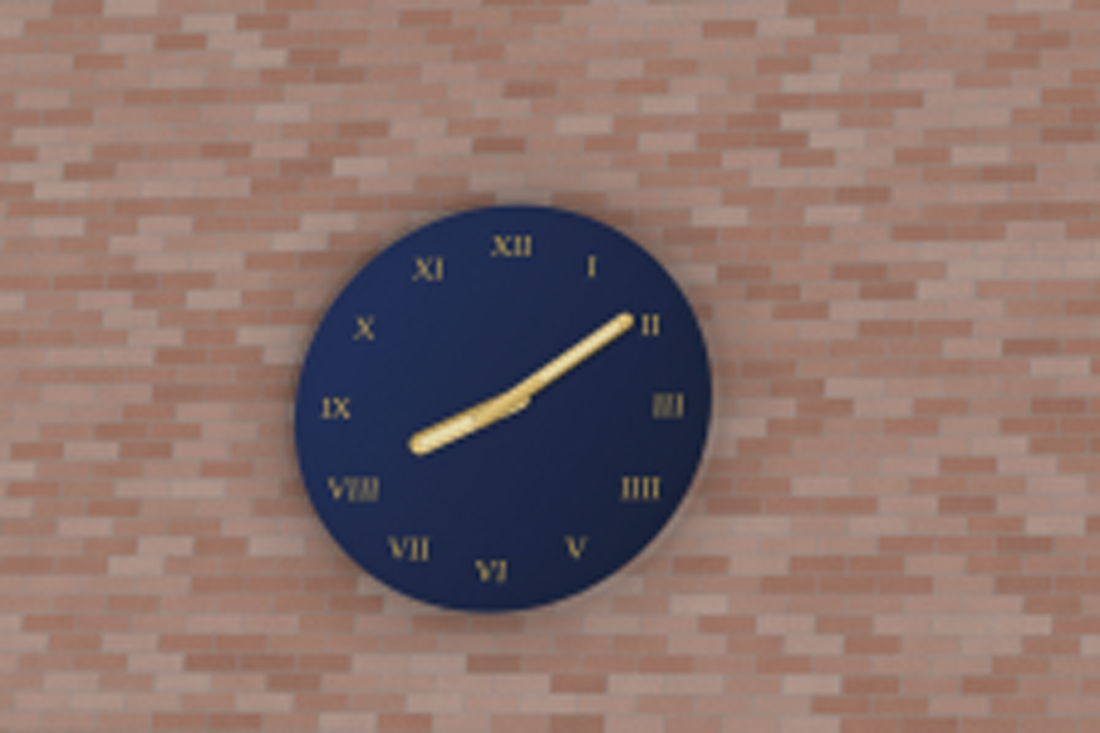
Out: 8h09
